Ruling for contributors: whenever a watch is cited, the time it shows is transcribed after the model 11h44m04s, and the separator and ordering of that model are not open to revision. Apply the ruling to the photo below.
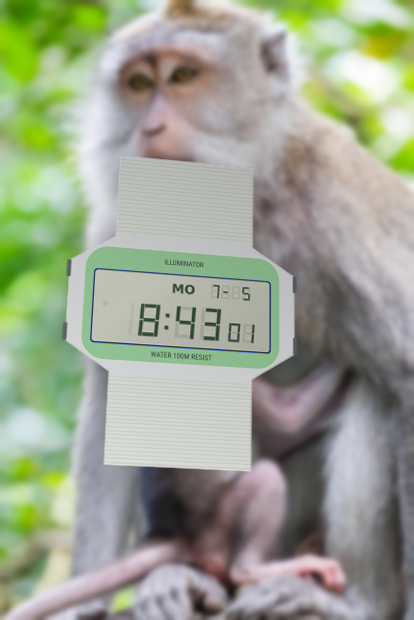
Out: 8h43m01s
